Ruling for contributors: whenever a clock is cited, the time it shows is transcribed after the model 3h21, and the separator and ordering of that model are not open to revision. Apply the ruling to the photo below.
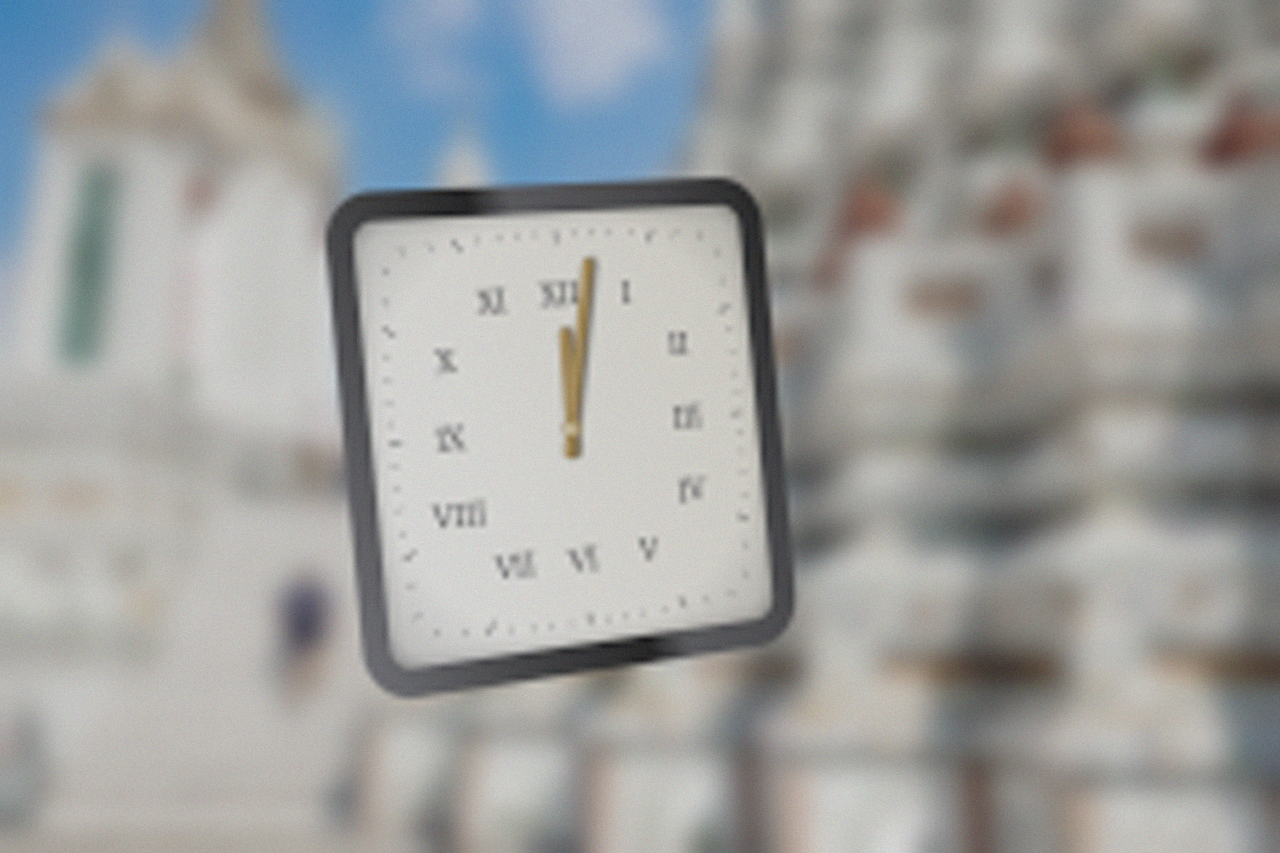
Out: 12h02
